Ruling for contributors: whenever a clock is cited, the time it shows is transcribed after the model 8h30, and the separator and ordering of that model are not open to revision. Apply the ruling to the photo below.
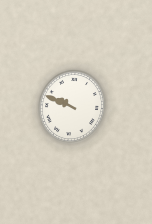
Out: 9h48
